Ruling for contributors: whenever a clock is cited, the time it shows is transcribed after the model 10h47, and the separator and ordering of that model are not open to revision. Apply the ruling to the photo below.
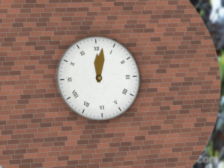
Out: 12h02
